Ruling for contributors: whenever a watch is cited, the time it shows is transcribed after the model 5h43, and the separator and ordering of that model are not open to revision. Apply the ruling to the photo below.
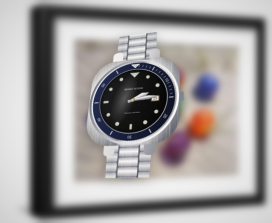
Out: 2h14
